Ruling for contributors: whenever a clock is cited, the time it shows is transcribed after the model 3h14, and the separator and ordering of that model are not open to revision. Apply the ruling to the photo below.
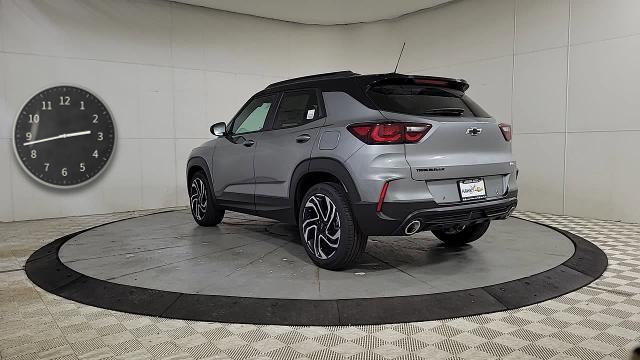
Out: 2h43
